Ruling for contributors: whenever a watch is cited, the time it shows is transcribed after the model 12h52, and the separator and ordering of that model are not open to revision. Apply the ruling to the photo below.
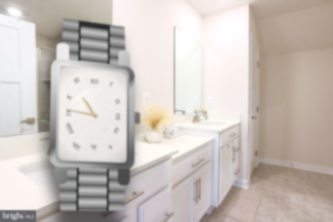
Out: 10h46
